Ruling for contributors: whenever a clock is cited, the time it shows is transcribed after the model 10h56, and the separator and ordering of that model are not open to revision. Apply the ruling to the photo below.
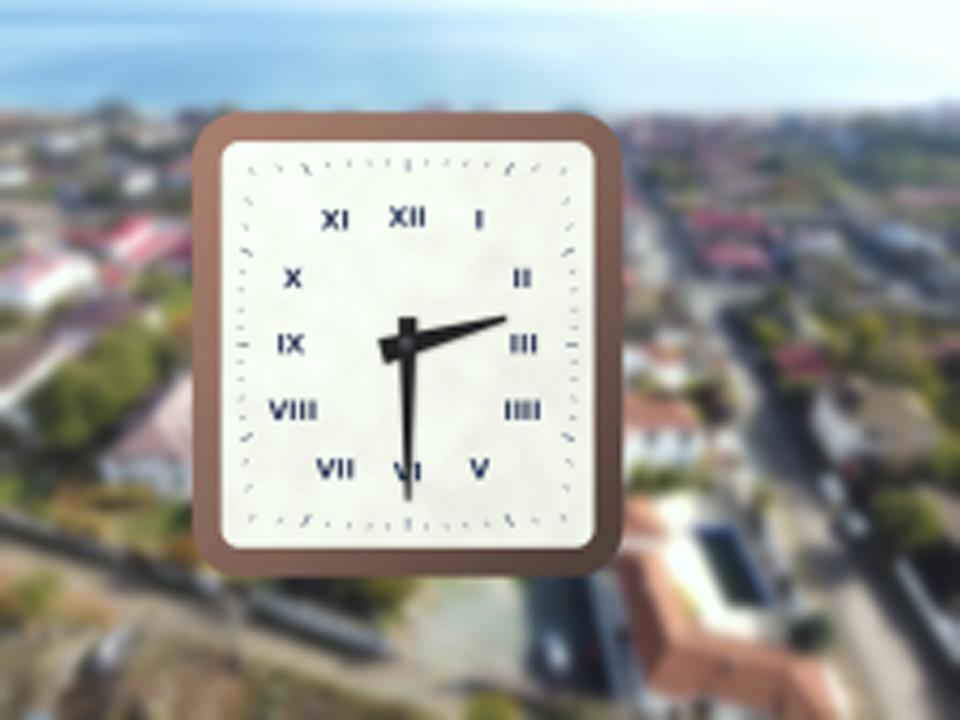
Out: 2h30
